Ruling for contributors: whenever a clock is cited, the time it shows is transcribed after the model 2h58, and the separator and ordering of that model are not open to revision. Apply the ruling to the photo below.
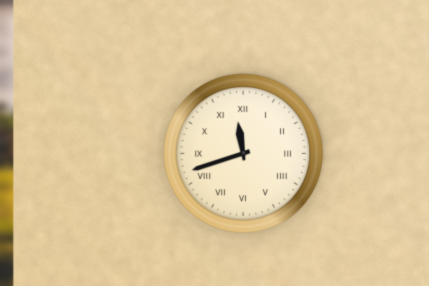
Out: 11h42
